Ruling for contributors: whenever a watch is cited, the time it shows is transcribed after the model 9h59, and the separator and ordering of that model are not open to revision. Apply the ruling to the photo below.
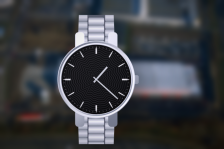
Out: 1h22
